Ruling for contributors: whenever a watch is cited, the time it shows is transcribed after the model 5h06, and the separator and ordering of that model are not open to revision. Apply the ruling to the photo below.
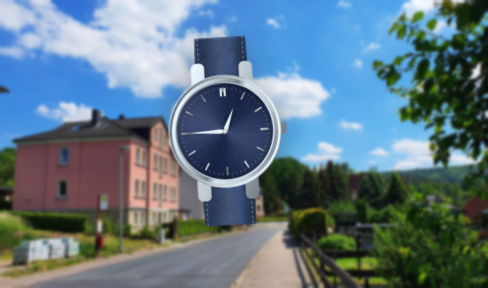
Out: 12h45
